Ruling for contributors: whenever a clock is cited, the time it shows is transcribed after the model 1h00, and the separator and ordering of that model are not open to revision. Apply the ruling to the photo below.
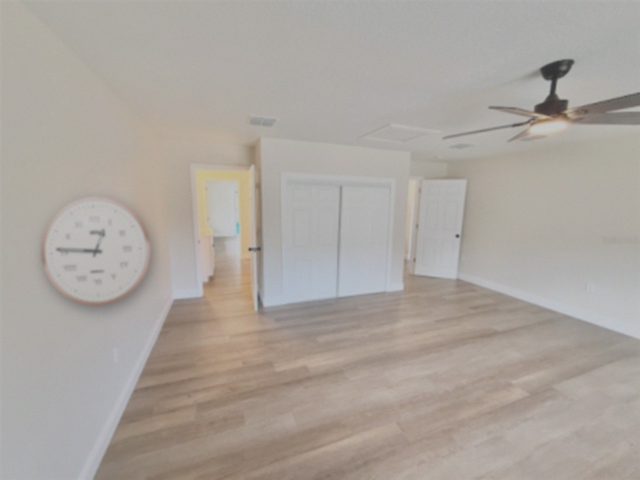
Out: 12h46
